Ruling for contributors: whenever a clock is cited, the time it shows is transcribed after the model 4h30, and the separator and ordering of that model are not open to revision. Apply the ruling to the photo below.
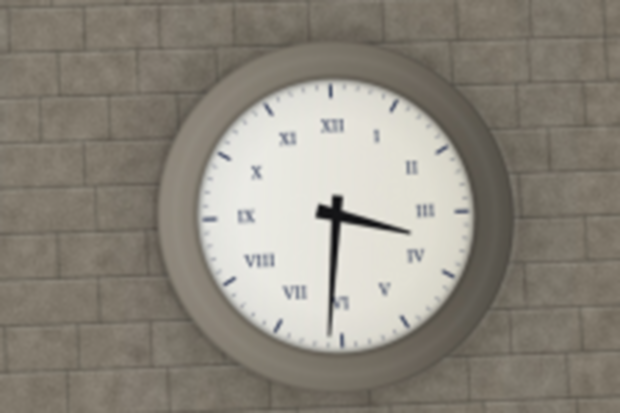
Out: 3h31
